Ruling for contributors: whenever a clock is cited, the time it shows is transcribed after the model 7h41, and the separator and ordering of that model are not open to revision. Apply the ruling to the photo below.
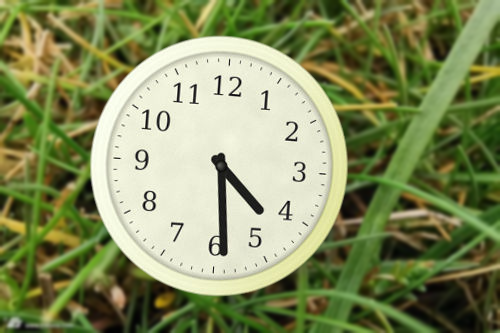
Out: 4h29
